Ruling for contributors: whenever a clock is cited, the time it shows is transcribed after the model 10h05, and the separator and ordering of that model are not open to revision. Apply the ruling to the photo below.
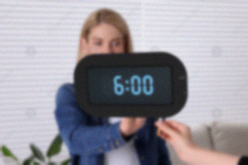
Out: 6h00
